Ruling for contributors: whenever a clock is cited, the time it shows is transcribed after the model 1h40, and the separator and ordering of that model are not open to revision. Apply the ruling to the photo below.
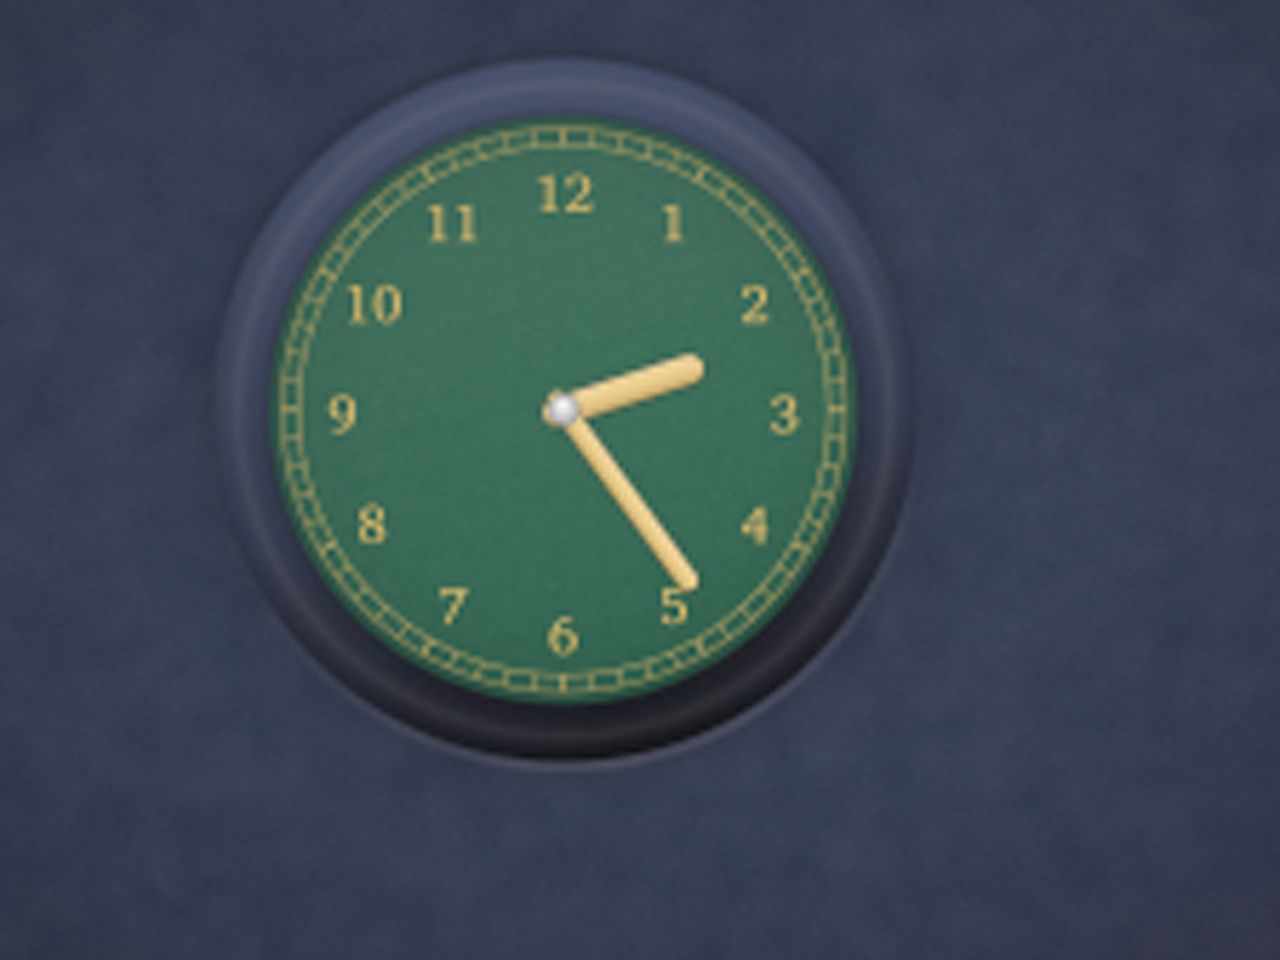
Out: 2h24
